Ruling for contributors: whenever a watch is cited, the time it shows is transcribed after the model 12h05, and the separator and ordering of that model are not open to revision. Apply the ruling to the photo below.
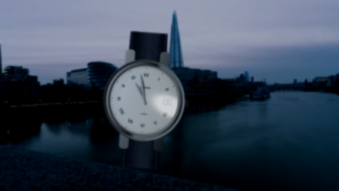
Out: 10h58
